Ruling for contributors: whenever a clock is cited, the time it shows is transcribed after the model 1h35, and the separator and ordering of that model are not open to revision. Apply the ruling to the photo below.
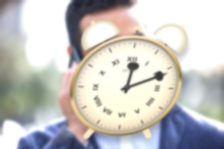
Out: 12h11
